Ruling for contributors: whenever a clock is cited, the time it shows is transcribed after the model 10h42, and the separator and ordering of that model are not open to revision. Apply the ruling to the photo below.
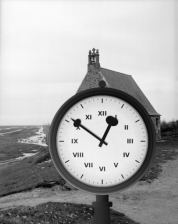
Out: 12h51
